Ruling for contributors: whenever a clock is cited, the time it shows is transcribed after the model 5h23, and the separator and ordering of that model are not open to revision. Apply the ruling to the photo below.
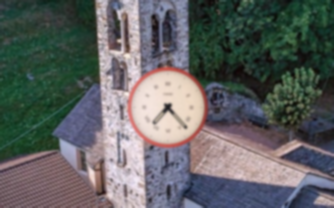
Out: 7h23
